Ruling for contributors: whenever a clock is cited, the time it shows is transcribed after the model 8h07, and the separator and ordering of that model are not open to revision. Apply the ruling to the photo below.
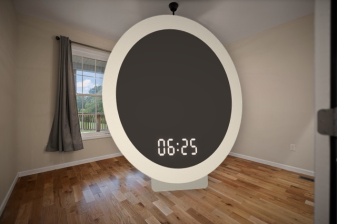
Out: 6h25
